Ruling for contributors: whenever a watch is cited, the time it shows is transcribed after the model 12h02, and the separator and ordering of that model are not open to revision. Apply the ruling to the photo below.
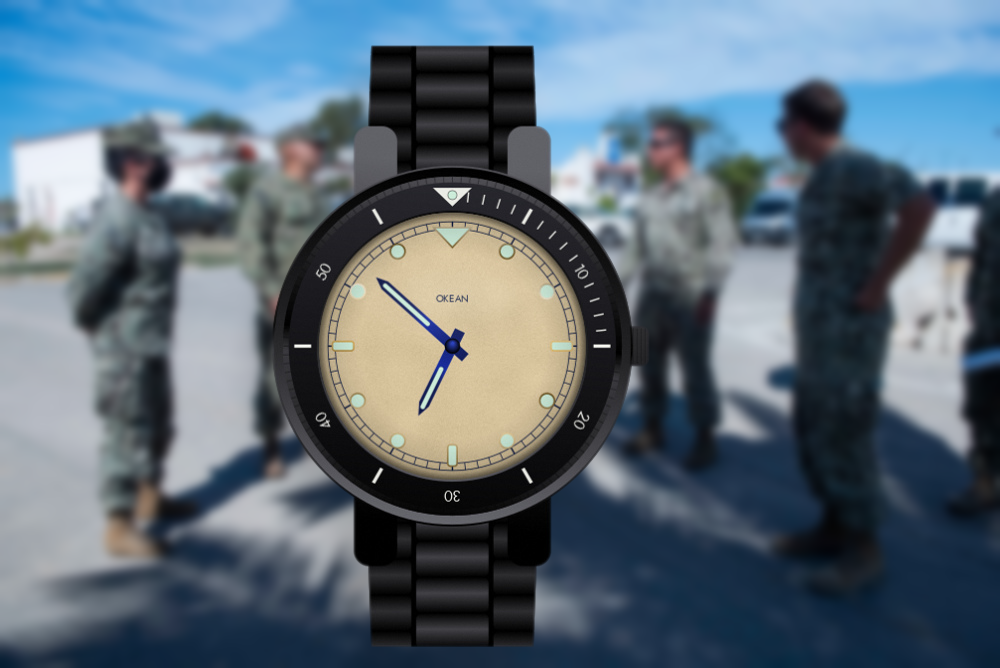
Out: 6h52
